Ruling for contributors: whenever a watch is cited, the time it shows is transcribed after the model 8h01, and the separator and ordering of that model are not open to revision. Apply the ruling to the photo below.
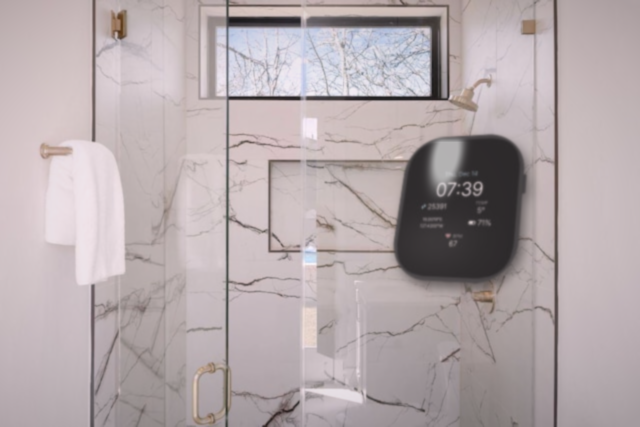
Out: 7h39
